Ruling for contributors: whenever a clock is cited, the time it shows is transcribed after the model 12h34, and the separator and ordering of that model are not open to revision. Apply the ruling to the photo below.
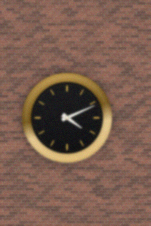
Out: 4h11
